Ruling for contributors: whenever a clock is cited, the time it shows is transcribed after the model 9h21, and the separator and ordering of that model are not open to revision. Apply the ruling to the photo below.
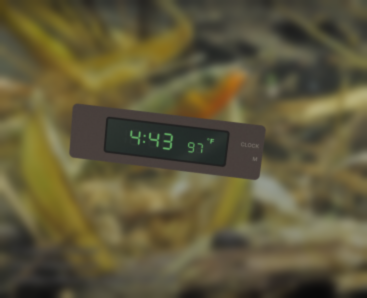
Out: 4h43
